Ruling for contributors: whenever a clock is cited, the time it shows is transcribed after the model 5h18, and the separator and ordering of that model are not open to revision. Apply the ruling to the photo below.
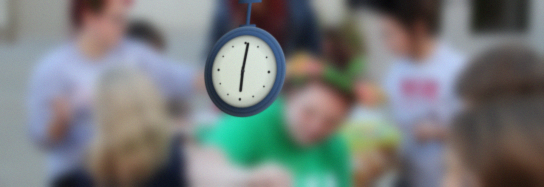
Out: 6h01
